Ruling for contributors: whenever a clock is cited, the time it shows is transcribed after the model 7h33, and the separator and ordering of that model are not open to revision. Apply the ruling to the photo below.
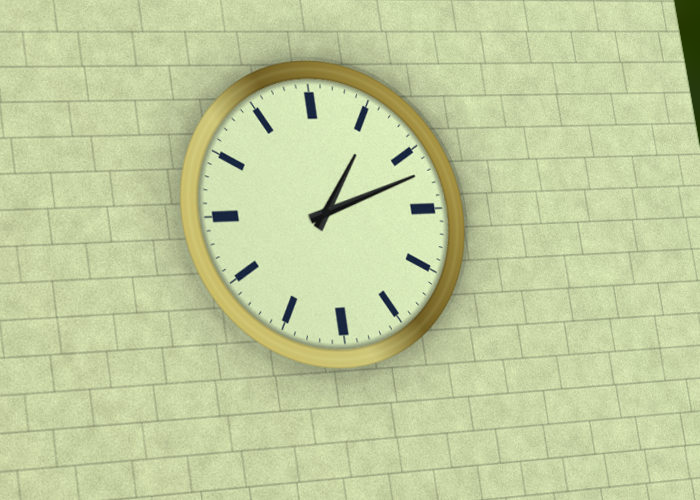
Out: 1h12
